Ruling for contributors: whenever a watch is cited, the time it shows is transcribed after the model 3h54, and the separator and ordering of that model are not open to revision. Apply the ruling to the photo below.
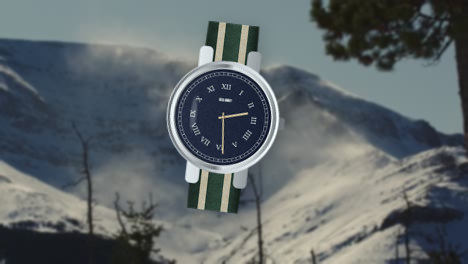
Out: 2h29
